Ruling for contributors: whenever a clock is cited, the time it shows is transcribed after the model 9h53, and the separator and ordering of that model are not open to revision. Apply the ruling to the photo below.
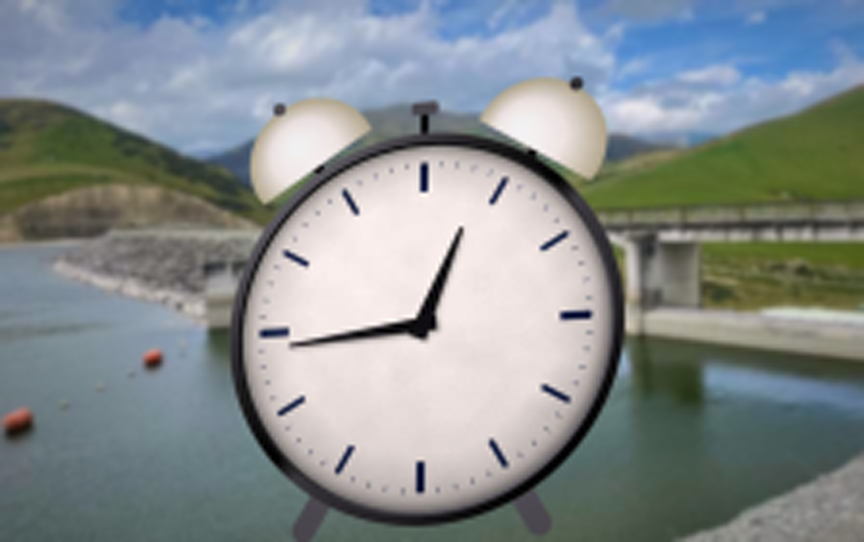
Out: 12h44
